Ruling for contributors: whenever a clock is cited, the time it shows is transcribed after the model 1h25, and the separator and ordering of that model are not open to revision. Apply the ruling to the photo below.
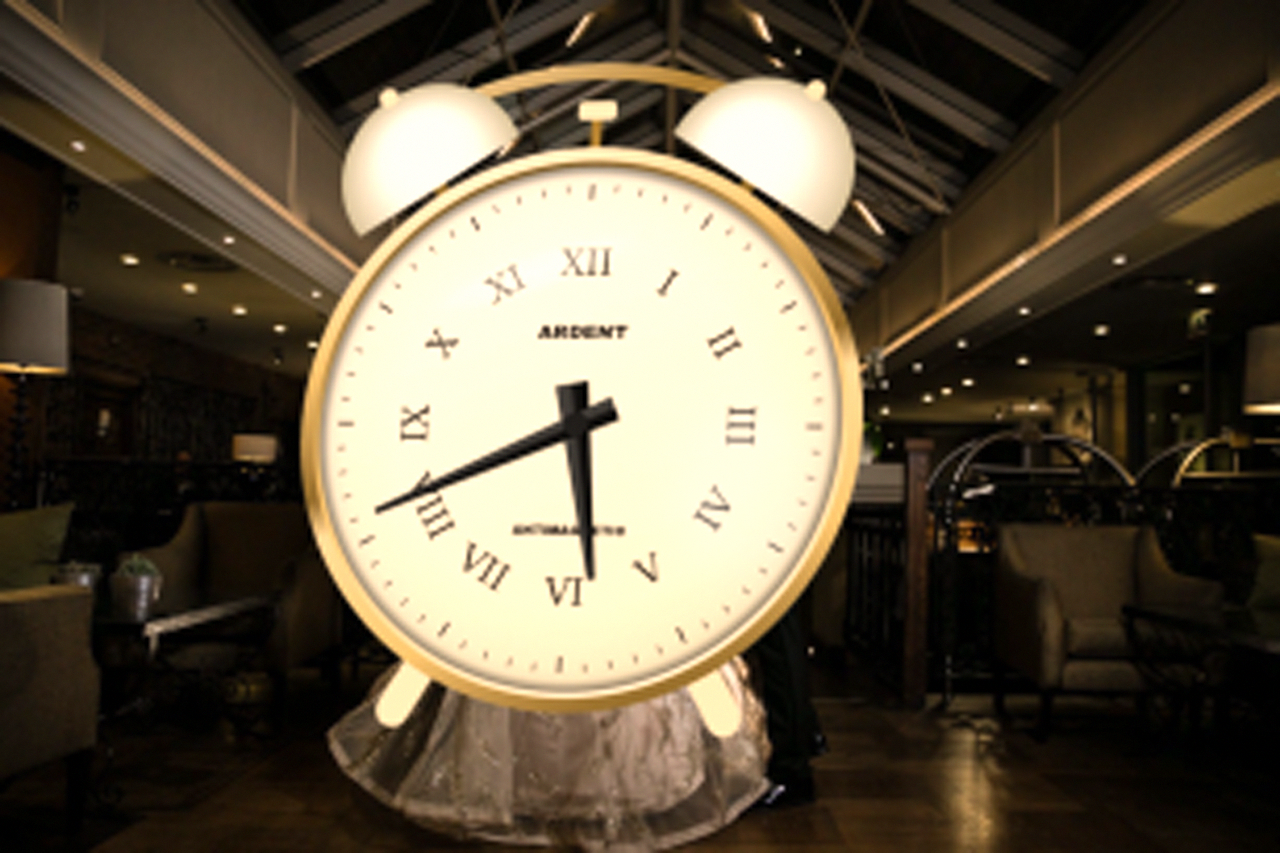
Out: 5h41
